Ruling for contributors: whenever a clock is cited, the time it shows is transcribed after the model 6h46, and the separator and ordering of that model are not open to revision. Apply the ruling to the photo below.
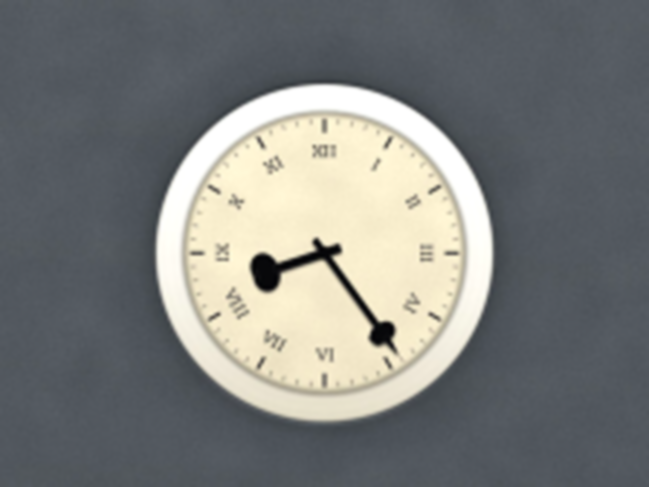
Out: 8h24
